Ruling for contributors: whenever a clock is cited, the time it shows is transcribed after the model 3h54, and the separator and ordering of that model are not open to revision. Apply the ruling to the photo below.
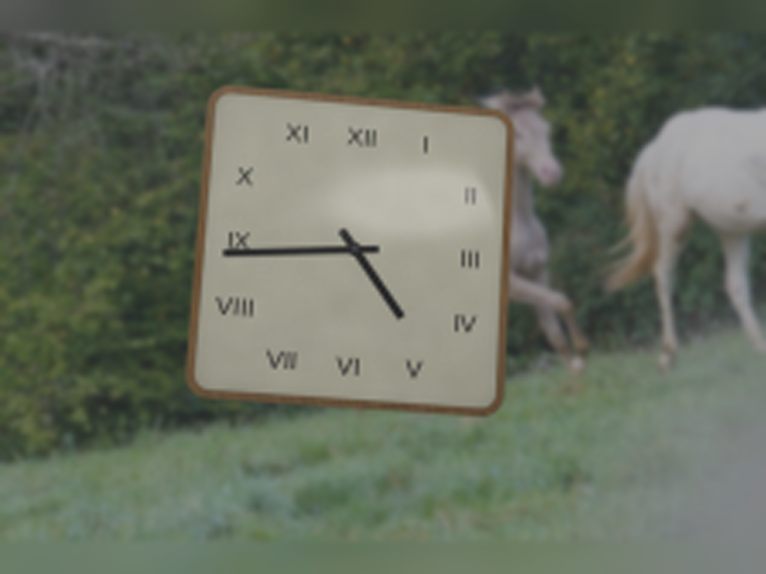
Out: 4h44
